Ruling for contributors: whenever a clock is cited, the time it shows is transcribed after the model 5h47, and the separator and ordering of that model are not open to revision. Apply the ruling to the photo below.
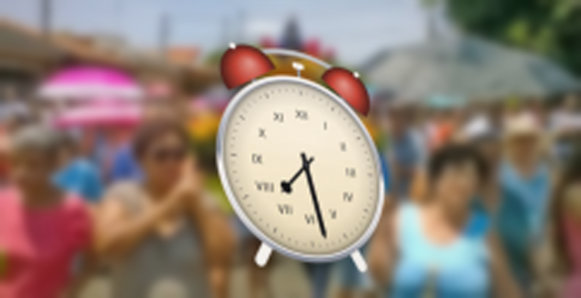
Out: 7h28
